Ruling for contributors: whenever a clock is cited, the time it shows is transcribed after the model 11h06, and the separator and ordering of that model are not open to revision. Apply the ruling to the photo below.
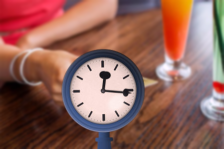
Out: 12h16
